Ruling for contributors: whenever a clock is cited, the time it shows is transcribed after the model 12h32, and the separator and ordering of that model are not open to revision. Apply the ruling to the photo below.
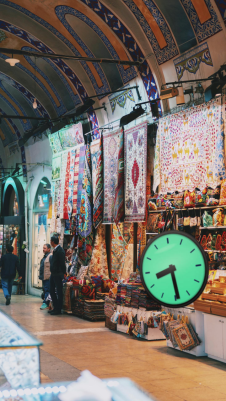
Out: 8h29
